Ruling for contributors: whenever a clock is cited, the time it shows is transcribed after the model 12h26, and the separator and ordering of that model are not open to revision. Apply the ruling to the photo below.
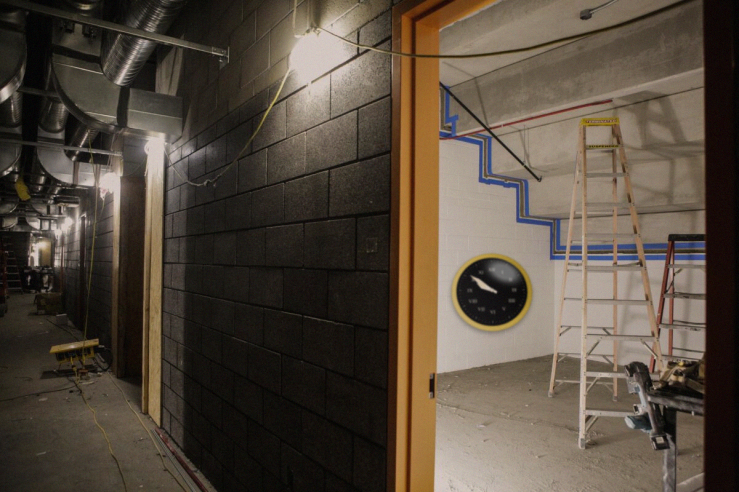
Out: 9h51
